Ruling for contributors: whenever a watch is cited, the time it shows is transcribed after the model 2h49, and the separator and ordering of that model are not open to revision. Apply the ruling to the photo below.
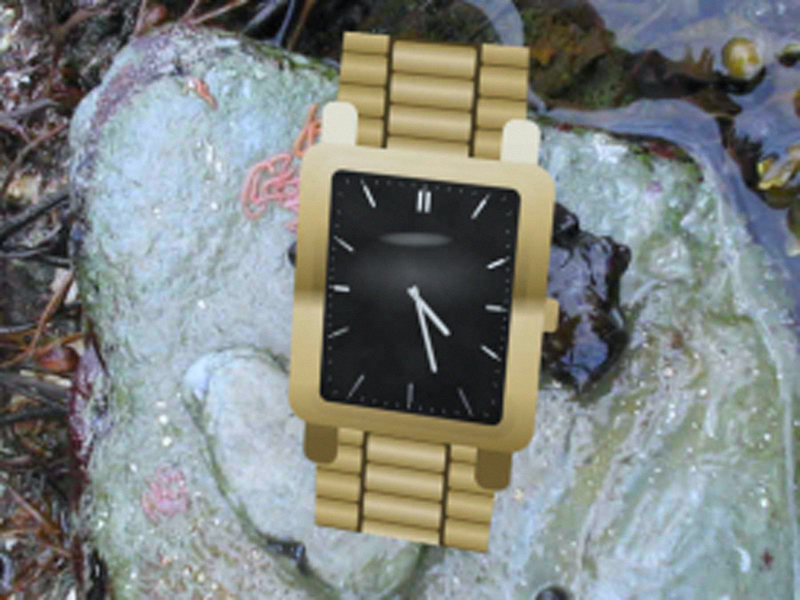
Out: 4h27
